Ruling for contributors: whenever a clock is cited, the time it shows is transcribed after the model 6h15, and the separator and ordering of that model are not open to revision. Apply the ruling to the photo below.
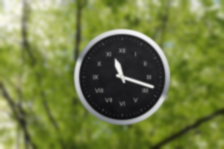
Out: 11h18
